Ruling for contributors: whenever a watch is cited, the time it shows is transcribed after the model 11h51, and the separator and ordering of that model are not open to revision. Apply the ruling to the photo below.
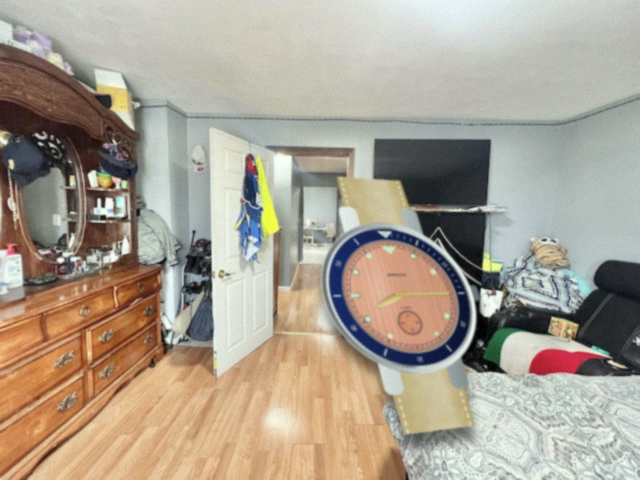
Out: 8h15
